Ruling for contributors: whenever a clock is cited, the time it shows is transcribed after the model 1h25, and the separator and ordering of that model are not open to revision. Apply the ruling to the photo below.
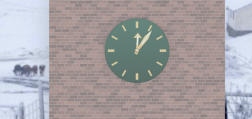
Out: 12h06
